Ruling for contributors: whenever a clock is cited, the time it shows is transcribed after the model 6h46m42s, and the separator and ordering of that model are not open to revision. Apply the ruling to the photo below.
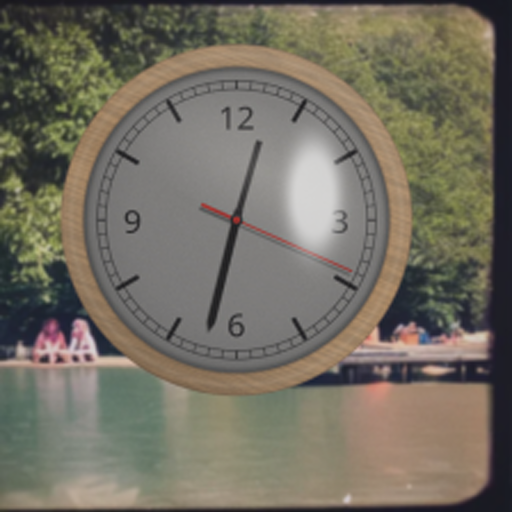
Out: 12h32m19s
